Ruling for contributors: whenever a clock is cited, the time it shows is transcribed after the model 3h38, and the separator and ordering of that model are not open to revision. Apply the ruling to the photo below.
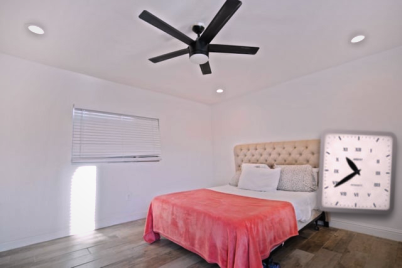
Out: 10h39
